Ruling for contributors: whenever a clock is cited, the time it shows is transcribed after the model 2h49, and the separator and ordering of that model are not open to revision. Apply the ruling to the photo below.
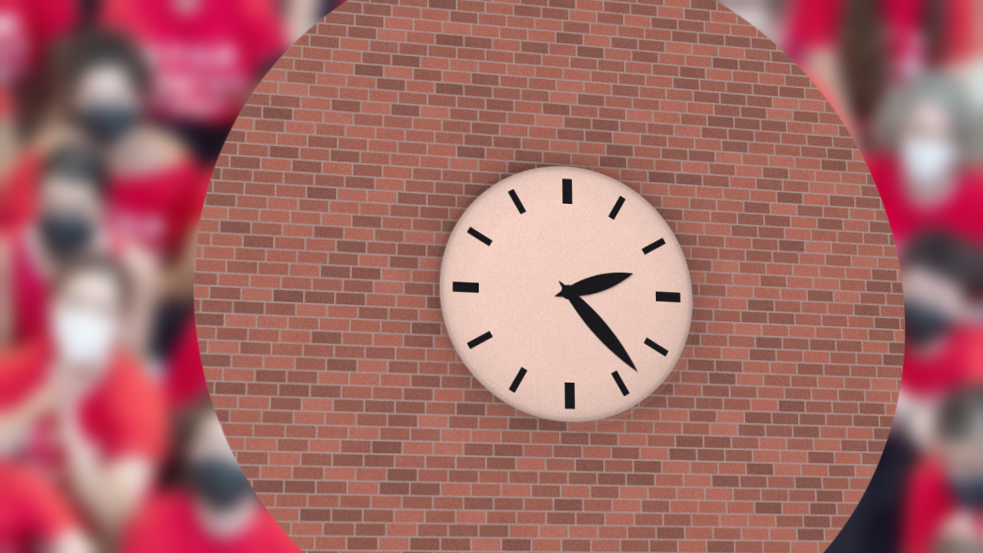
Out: 2h23
